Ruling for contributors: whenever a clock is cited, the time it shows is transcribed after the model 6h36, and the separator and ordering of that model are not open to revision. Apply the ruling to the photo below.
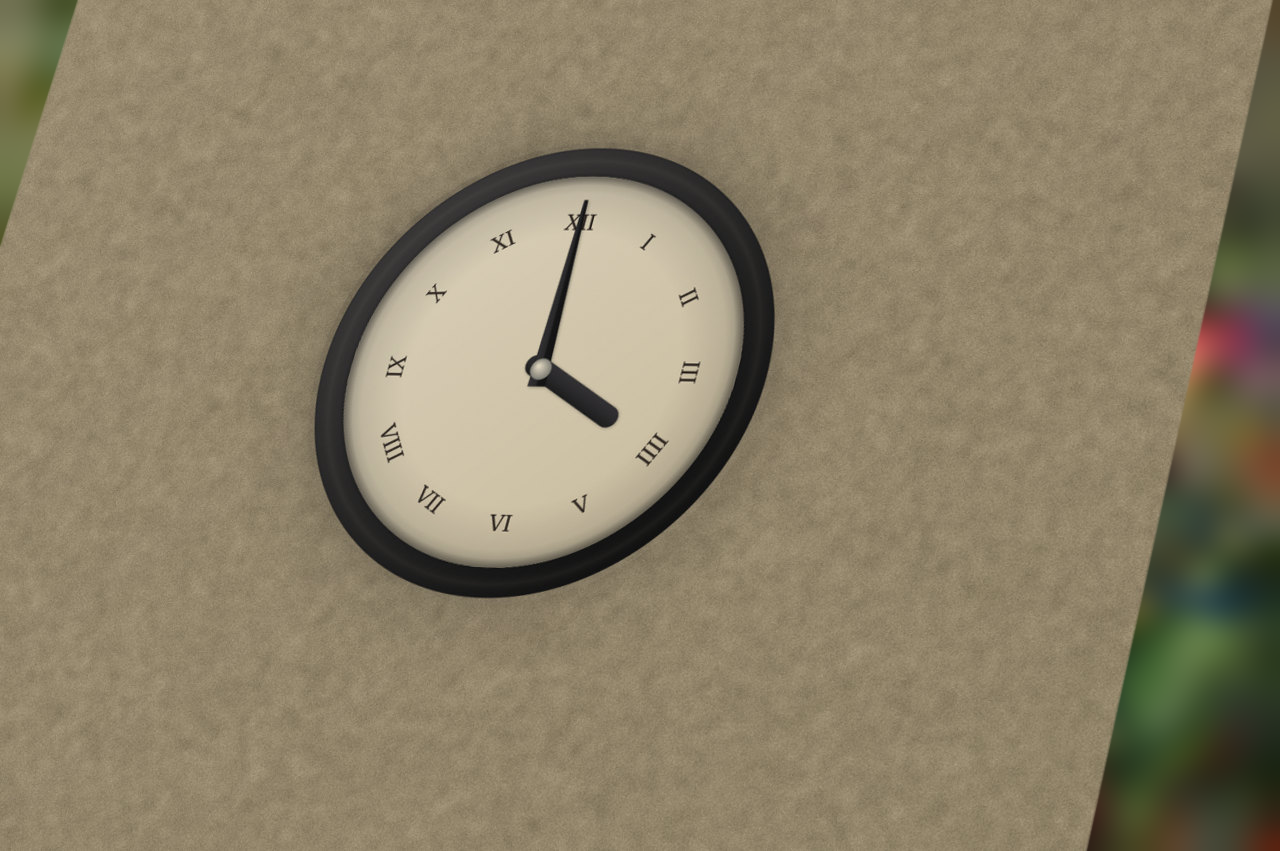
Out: 4h00
